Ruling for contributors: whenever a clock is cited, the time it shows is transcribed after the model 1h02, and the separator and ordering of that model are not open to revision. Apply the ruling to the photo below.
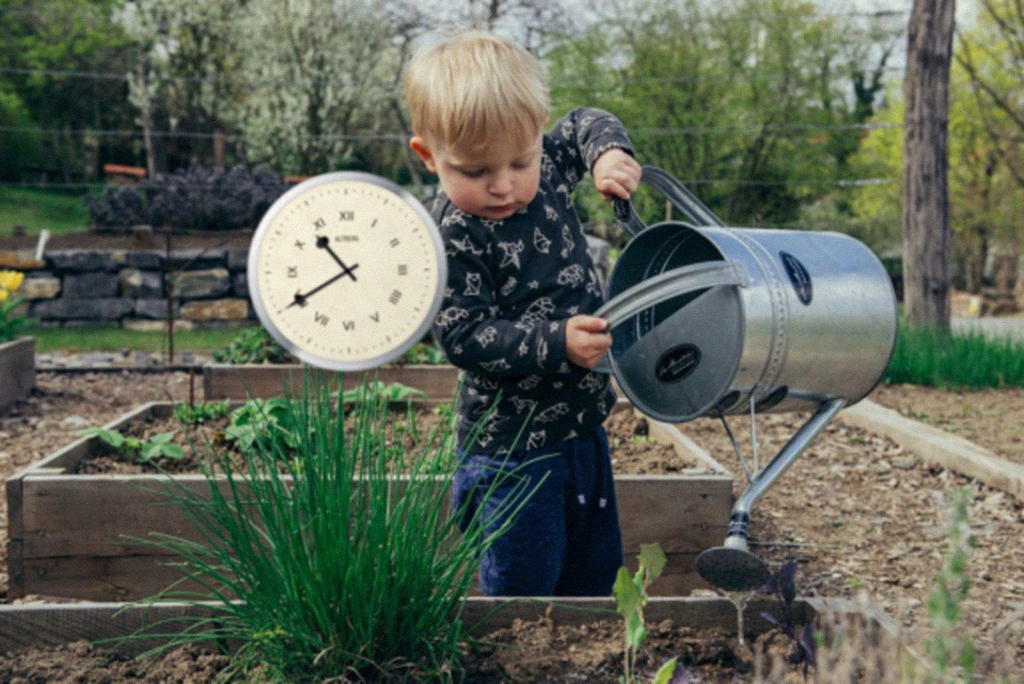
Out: 10h40
